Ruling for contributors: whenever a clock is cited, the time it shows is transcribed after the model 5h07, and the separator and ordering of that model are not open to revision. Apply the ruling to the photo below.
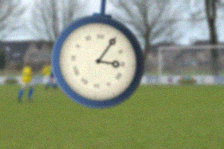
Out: 3h05
